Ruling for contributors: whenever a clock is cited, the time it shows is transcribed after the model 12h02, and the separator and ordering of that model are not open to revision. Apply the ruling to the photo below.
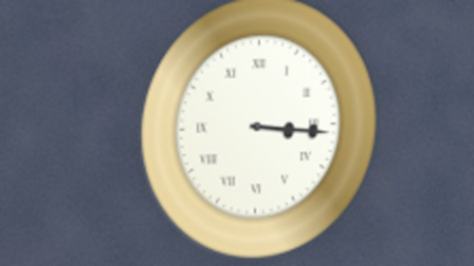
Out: 3h16
